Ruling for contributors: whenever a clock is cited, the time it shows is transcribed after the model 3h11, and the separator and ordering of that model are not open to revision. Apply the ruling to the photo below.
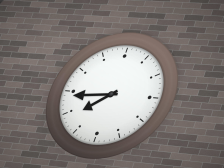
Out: 7h44
